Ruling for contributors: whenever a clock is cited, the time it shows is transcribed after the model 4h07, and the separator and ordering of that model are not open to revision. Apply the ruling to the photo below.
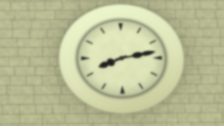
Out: 8h13
